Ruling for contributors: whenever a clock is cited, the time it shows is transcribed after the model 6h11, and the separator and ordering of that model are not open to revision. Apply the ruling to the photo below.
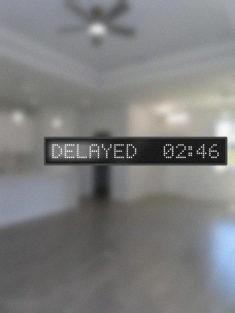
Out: 2h46
